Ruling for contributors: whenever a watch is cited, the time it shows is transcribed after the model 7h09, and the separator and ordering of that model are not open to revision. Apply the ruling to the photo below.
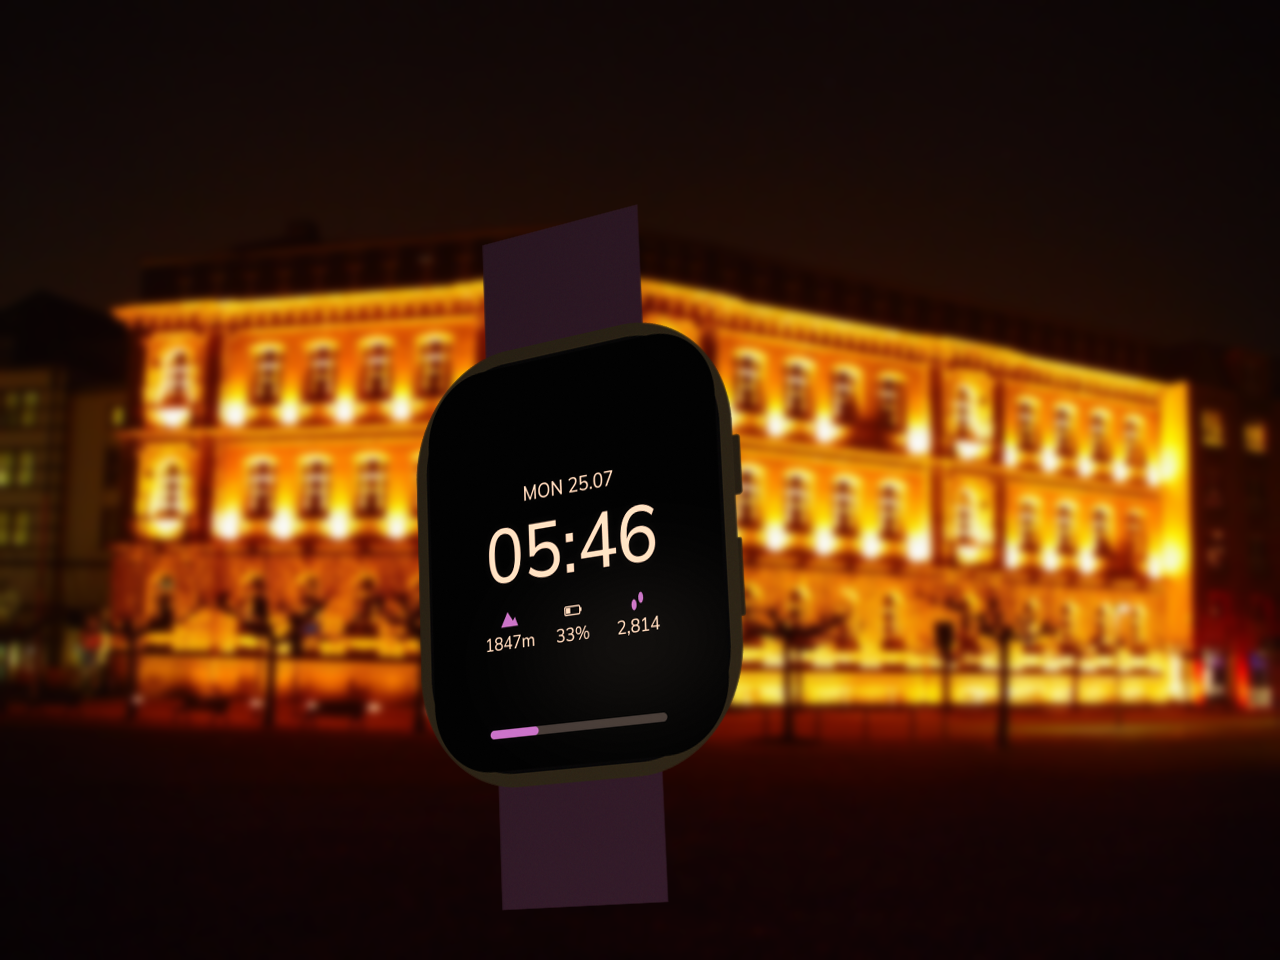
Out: 5h46
